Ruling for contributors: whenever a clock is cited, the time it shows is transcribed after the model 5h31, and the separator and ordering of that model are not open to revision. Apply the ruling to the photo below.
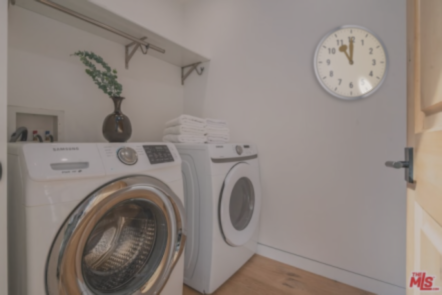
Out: 11h00
